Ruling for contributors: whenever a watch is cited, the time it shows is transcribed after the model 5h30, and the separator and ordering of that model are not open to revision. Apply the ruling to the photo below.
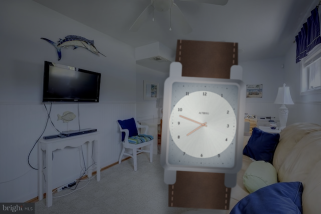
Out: 7h48
